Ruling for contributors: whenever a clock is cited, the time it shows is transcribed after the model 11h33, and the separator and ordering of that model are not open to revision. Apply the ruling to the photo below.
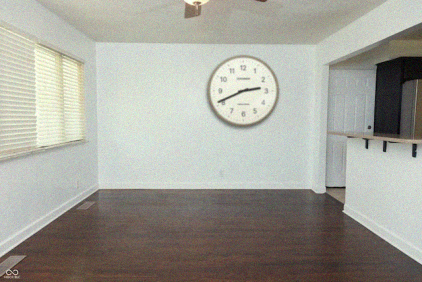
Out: 2h41
